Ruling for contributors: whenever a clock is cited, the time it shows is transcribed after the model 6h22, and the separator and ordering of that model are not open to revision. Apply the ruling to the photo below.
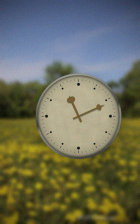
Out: 11h11
